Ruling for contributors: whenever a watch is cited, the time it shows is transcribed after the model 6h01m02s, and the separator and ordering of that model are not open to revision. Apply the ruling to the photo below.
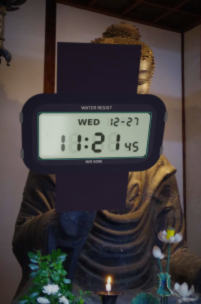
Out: 11h21m45s
